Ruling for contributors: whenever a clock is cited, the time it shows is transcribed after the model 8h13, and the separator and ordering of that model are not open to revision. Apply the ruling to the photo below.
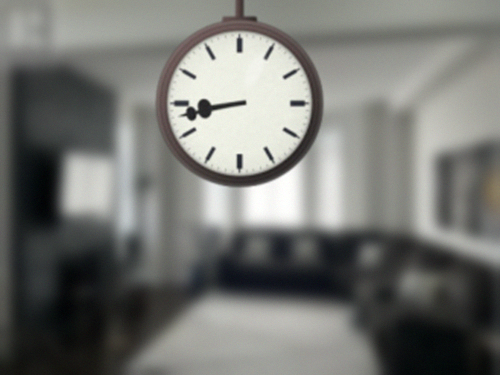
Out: 8h43
